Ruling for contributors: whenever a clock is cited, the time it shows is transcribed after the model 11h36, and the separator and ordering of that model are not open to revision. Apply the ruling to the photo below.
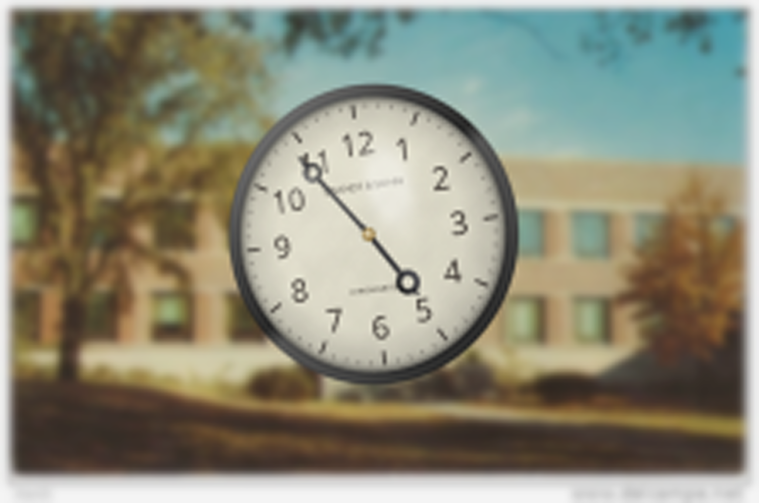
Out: 4h54
